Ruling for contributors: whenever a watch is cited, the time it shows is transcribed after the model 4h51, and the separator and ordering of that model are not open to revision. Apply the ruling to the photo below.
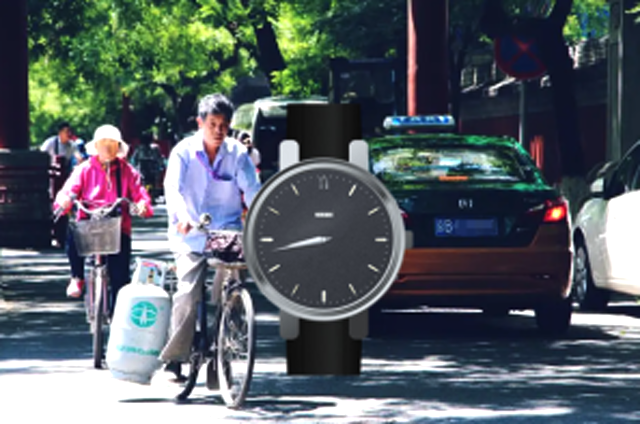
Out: 8h43
